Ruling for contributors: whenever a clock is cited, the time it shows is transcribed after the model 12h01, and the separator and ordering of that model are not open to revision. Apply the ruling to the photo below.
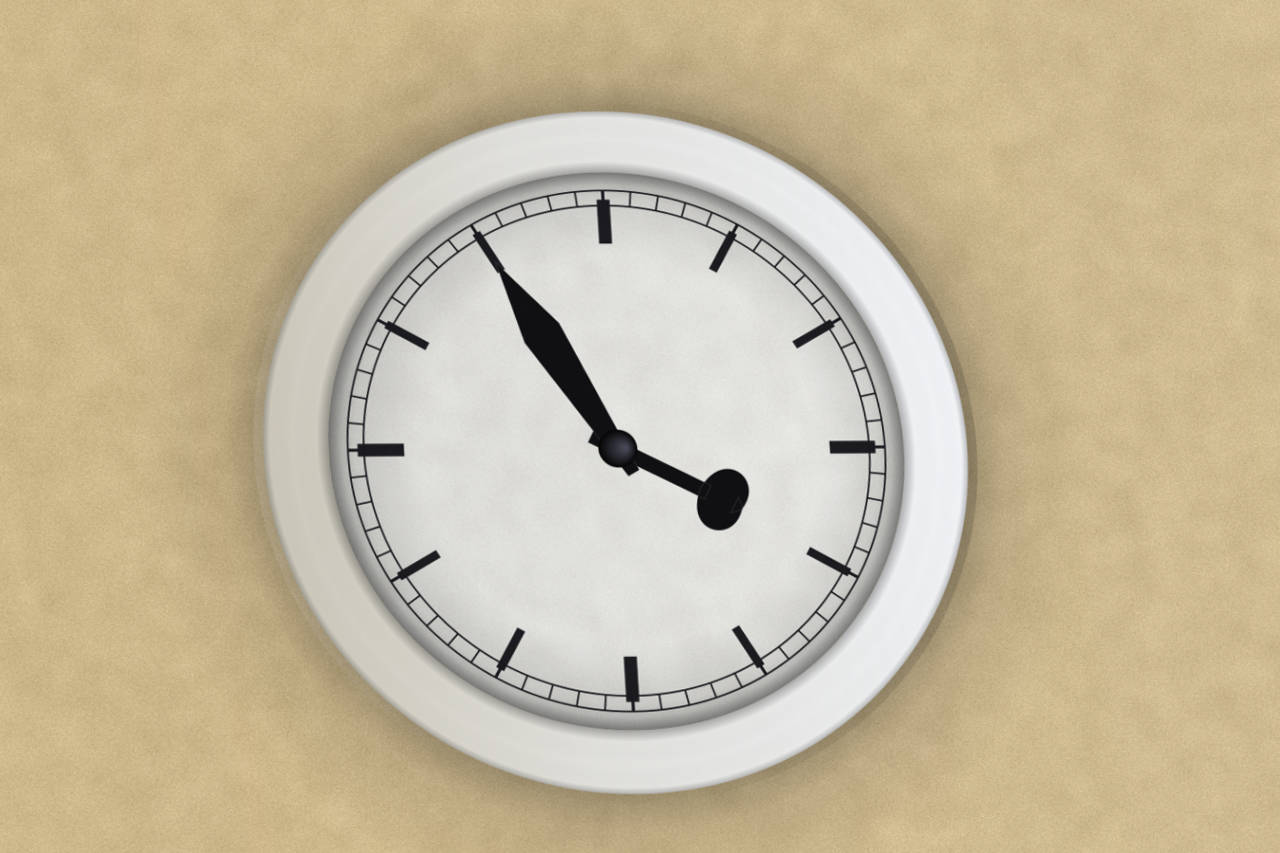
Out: 3h55
